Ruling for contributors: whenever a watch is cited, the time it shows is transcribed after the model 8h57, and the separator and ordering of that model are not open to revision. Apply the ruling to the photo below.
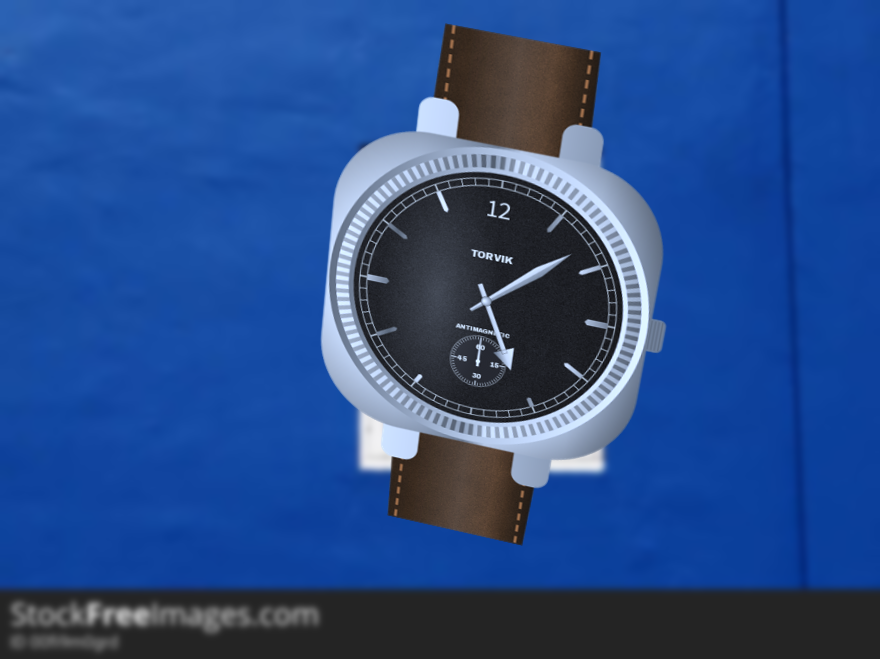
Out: 5h08
